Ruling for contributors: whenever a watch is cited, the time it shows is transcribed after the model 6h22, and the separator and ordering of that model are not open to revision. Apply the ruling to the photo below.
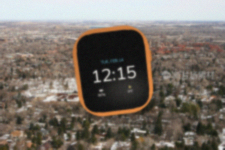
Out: 12h15
